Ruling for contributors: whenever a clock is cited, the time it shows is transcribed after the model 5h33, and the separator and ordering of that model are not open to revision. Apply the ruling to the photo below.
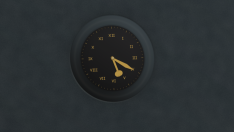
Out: 5h20
